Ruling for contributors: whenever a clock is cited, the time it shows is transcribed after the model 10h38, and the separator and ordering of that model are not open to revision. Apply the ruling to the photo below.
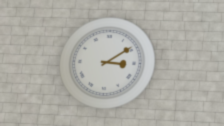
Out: 3h09
